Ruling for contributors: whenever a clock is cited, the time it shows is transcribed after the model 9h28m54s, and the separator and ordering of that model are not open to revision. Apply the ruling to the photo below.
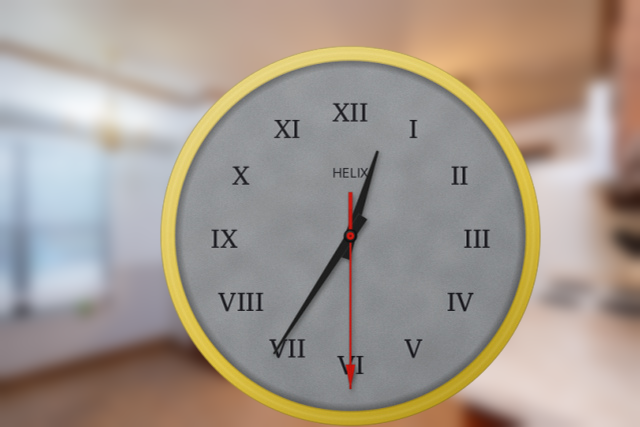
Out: 12h35m30s
